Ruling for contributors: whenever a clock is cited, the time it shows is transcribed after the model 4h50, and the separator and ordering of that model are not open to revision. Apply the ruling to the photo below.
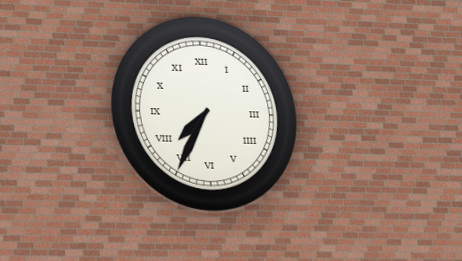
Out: 7h35
